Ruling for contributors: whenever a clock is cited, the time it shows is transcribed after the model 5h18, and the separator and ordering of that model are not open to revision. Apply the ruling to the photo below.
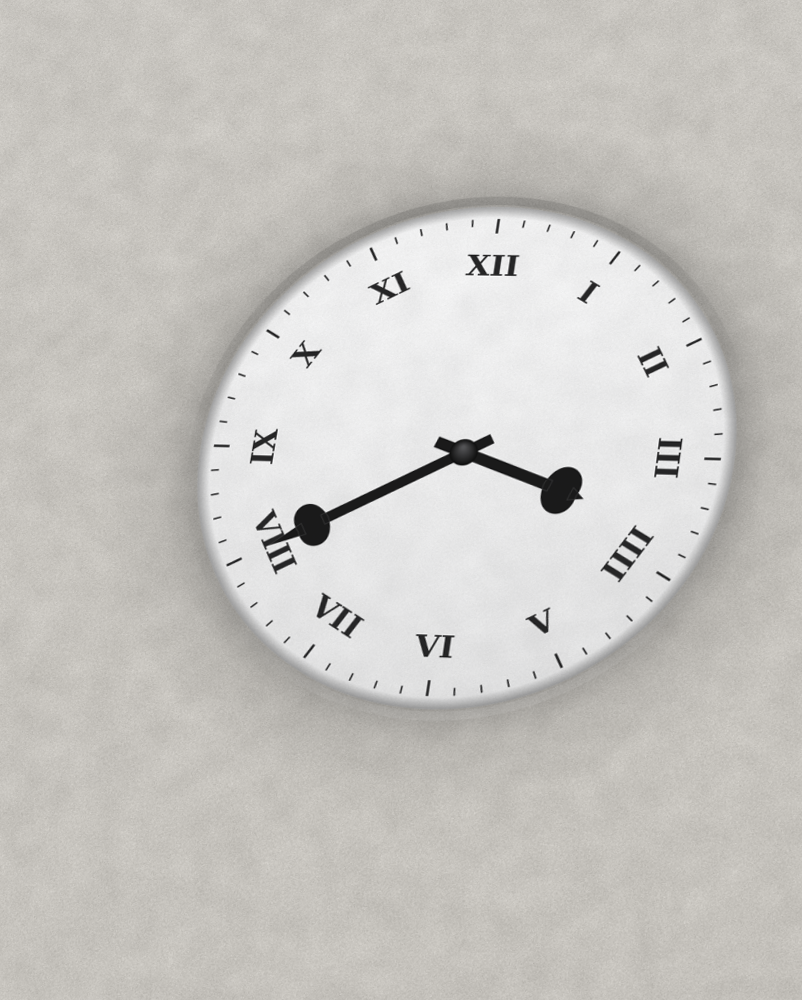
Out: 3h40
